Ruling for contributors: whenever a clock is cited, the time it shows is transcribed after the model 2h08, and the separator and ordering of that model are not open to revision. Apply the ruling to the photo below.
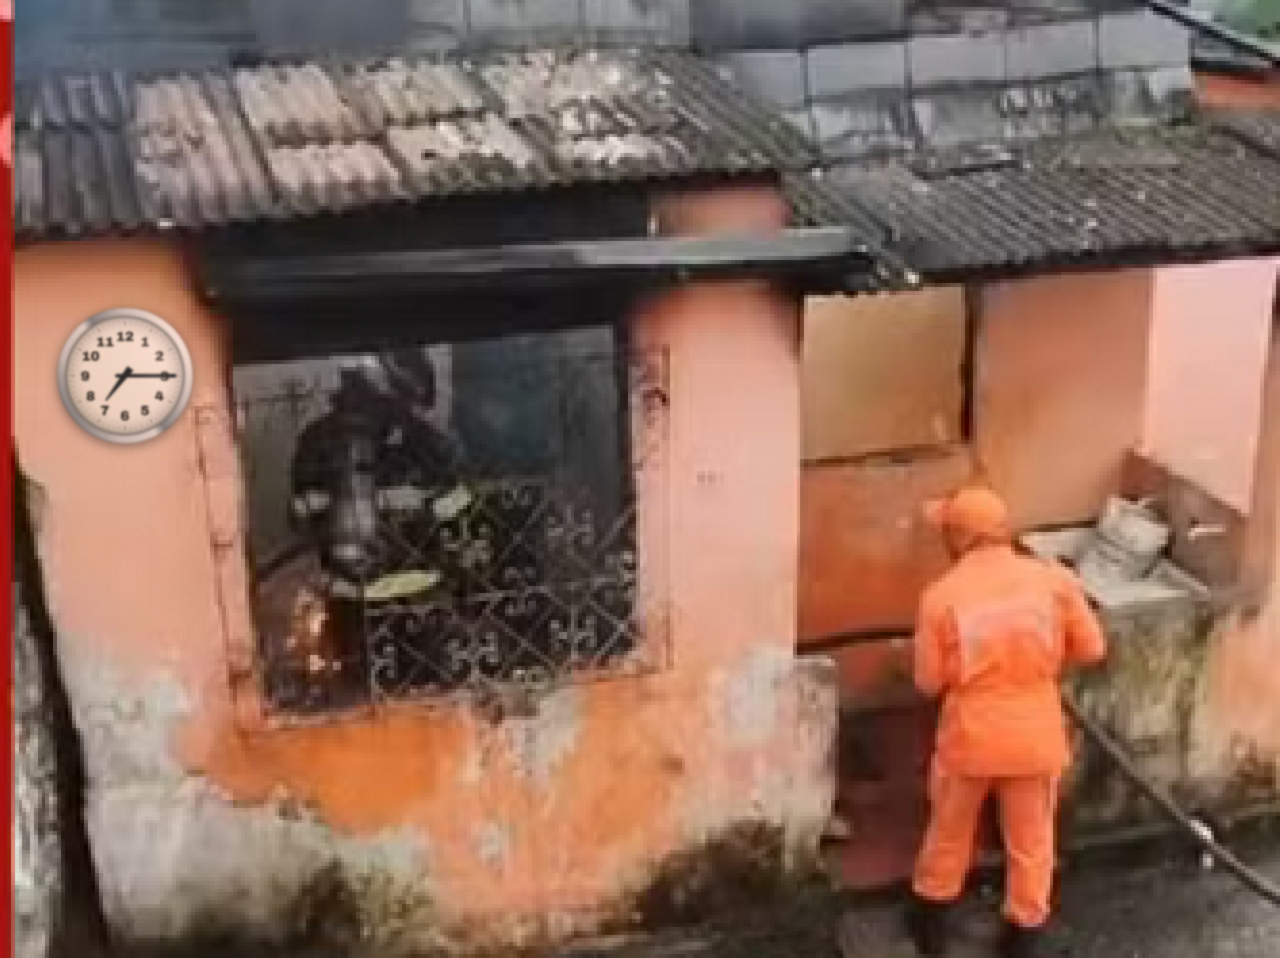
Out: 7h15
